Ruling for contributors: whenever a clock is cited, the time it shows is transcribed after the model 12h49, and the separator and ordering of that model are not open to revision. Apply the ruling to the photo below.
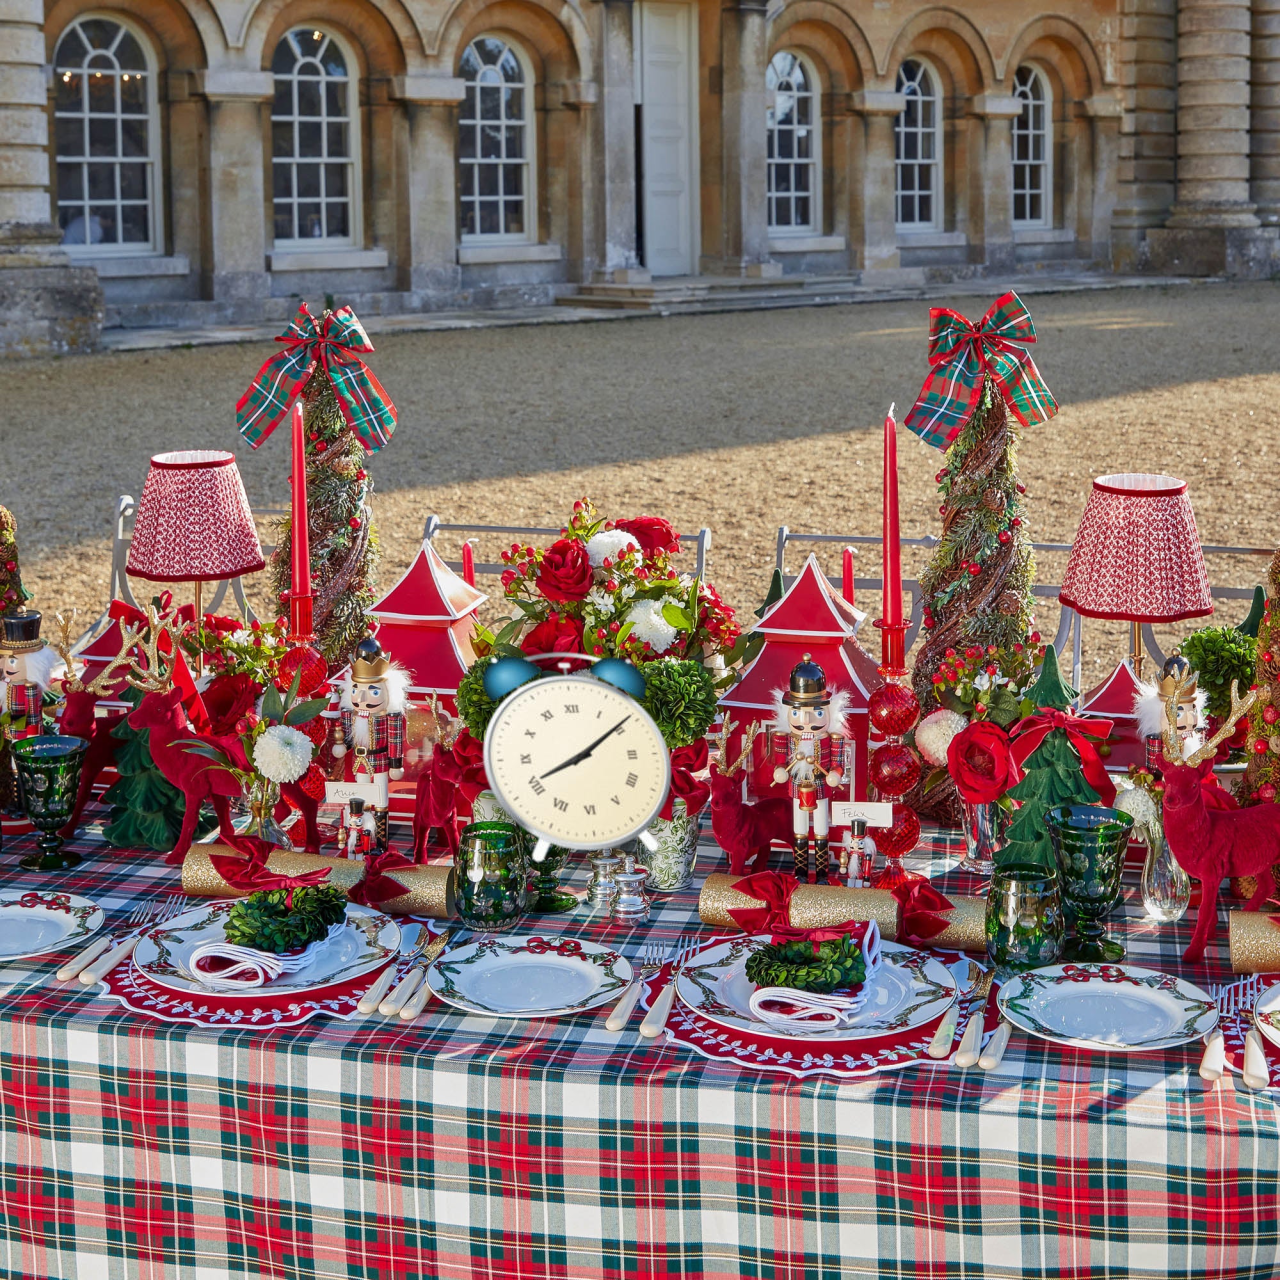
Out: 8h09
